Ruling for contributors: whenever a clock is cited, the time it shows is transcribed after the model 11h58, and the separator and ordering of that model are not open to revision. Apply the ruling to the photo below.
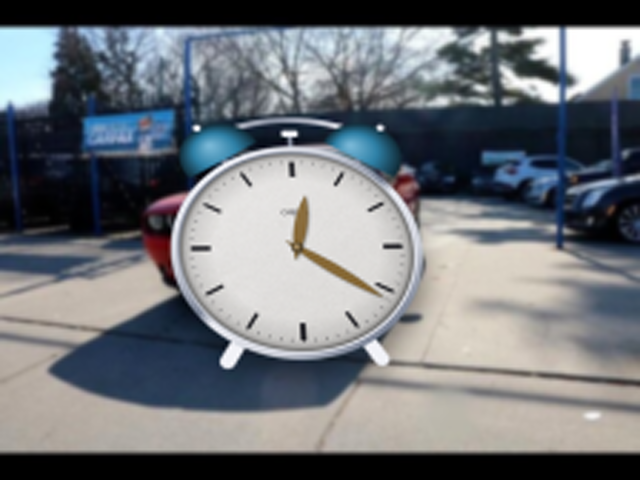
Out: 12h21
